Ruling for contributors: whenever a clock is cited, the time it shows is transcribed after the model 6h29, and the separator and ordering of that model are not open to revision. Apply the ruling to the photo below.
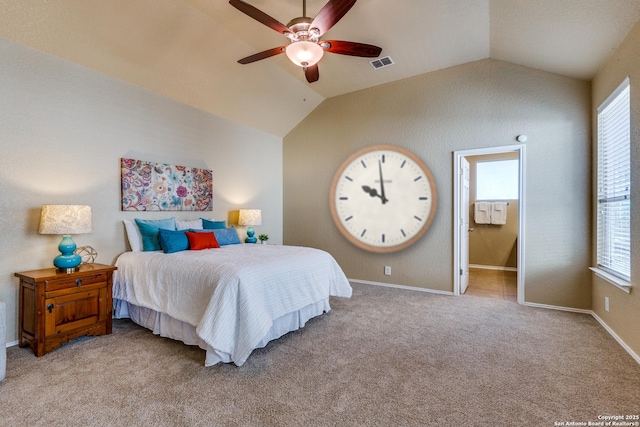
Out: 9h59
